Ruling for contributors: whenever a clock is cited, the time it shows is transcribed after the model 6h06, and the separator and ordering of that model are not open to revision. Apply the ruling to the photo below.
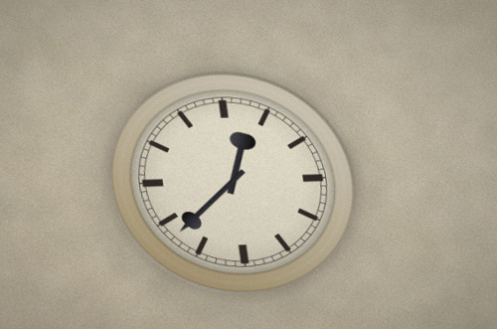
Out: 12h38
